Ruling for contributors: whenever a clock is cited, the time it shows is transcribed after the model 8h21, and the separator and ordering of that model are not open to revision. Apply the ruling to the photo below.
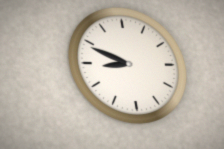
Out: 8h49
